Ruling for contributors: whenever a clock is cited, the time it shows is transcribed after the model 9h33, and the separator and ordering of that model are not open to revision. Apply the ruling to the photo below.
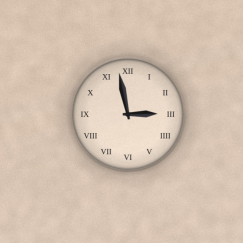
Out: 2h58
